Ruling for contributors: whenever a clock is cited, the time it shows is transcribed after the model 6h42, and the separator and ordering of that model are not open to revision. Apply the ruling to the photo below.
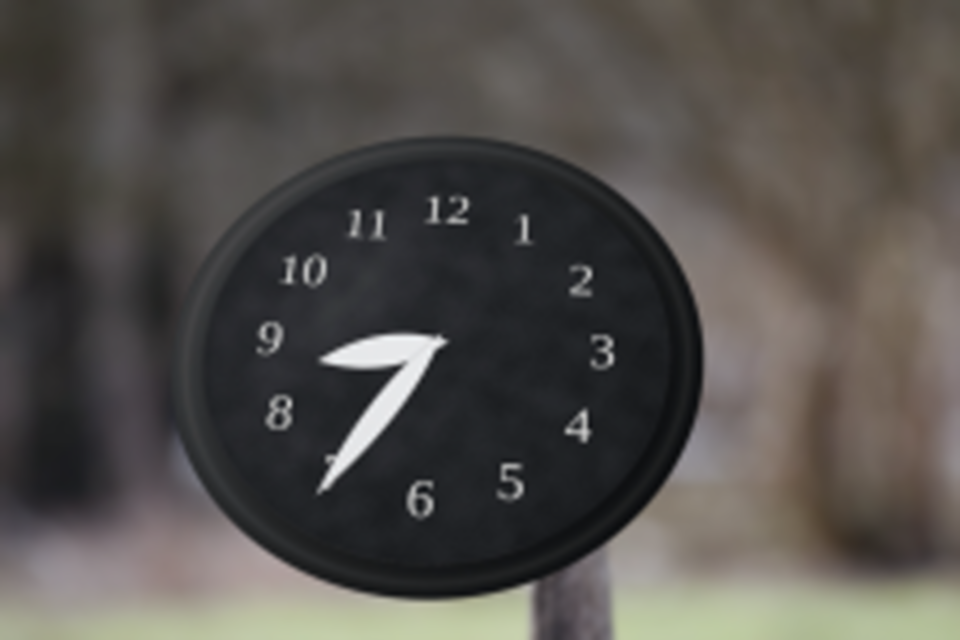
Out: 8h35
